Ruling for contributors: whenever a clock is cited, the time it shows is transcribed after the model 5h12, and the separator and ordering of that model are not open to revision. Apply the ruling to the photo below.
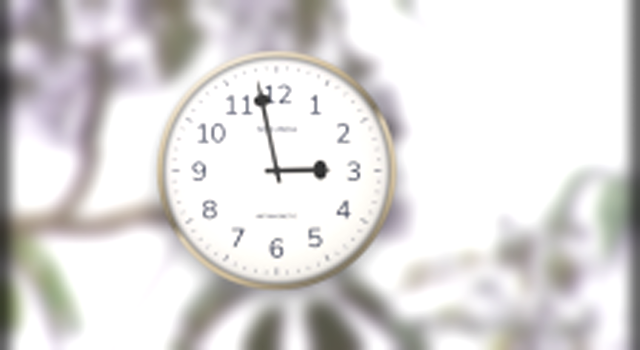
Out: 2h58
